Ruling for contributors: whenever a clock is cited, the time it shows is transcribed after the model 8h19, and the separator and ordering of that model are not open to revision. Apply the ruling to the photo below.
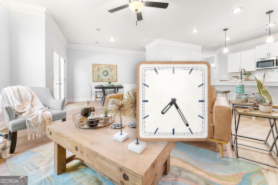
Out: 7h25
